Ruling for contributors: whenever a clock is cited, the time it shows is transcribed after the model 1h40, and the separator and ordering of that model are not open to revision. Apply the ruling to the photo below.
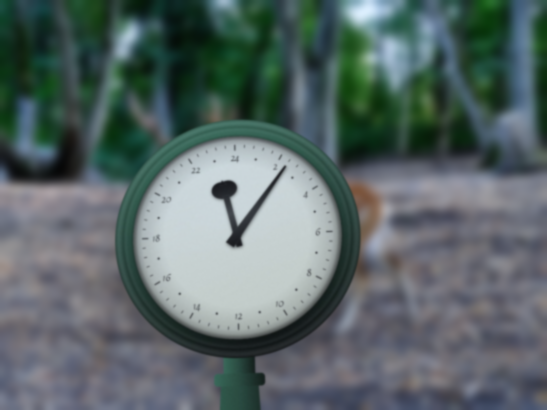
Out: 23h06
